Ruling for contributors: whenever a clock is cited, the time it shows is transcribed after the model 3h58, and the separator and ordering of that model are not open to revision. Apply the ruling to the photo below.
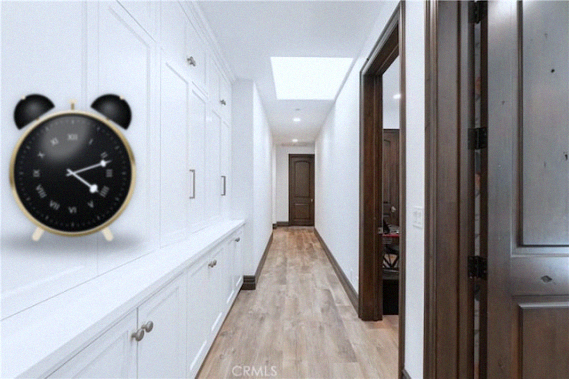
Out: 4h12
